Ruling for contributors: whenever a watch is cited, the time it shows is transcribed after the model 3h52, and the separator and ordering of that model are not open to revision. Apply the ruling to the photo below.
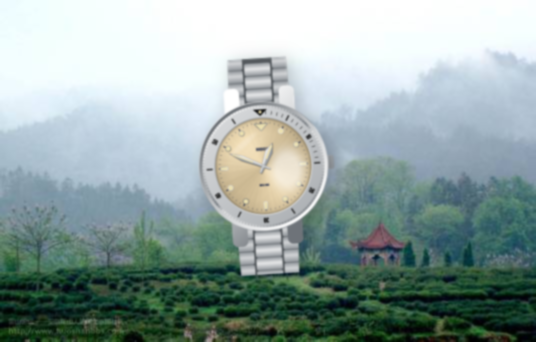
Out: 12h49
